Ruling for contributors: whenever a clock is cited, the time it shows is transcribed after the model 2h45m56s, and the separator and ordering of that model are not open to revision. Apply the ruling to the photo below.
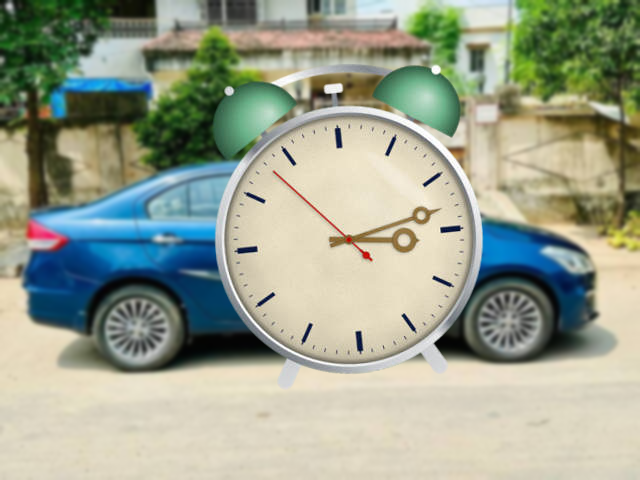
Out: 3h12m53s
